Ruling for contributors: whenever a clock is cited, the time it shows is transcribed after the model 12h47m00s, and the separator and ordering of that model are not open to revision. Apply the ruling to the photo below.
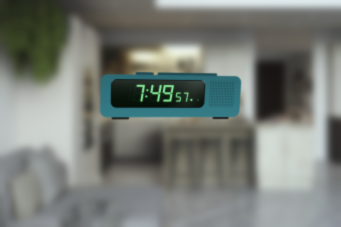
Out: 7h49m57s
